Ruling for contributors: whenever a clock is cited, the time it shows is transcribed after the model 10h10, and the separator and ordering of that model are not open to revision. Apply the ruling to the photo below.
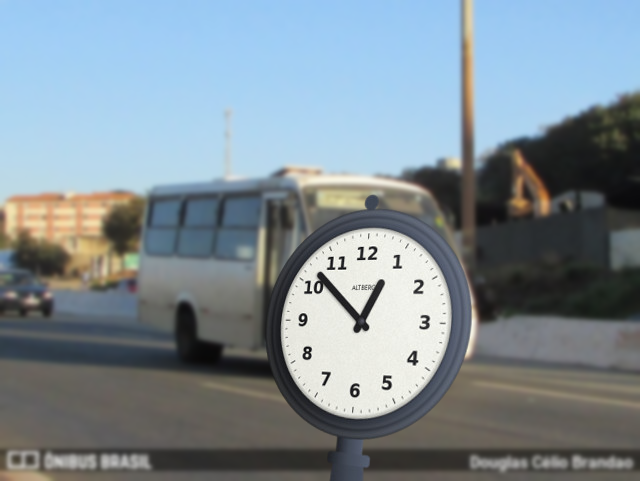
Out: 12h52
